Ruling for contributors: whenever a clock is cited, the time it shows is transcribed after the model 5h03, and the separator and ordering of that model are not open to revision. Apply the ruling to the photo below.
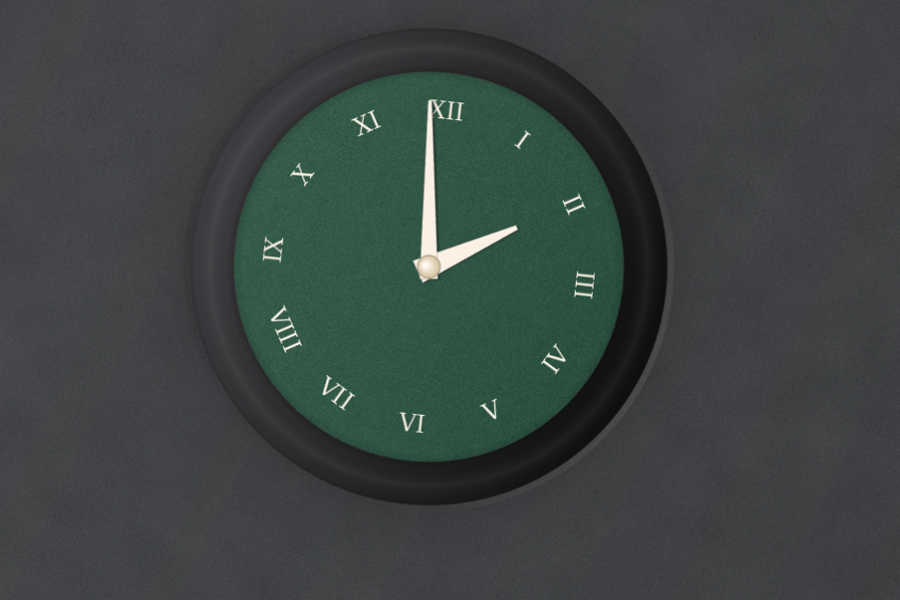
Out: 1h59
